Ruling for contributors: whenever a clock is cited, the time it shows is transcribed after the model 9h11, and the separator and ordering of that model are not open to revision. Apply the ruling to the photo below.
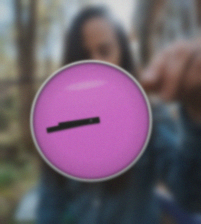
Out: 8h43
